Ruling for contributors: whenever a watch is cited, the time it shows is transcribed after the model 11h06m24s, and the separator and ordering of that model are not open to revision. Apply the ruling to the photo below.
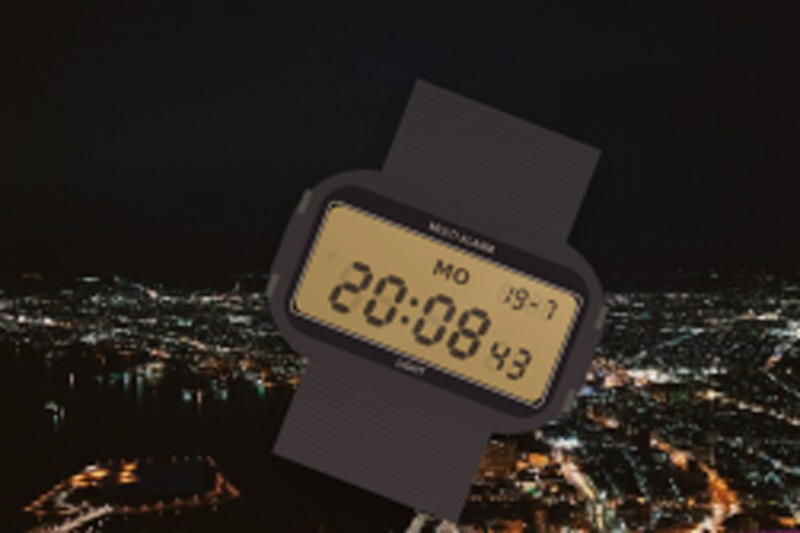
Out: 20h08m43s
